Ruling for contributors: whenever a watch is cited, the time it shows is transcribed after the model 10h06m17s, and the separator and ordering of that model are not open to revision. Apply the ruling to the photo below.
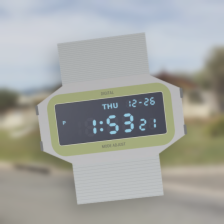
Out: 1h53m21s
